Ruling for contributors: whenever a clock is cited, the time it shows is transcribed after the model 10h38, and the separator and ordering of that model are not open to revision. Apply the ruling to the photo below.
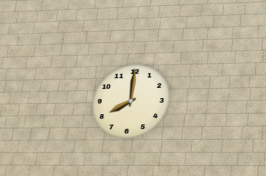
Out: 8h00
